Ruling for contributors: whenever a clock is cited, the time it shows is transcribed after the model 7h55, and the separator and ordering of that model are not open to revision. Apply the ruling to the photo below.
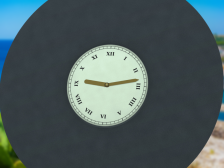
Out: 9h13
